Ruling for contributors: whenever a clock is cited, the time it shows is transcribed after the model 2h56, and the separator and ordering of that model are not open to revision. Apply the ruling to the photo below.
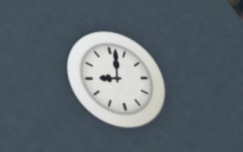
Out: 9h02
